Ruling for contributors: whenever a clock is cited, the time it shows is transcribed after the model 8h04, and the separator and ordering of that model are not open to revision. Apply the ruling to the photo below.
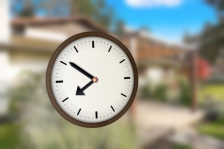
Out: 7h51
